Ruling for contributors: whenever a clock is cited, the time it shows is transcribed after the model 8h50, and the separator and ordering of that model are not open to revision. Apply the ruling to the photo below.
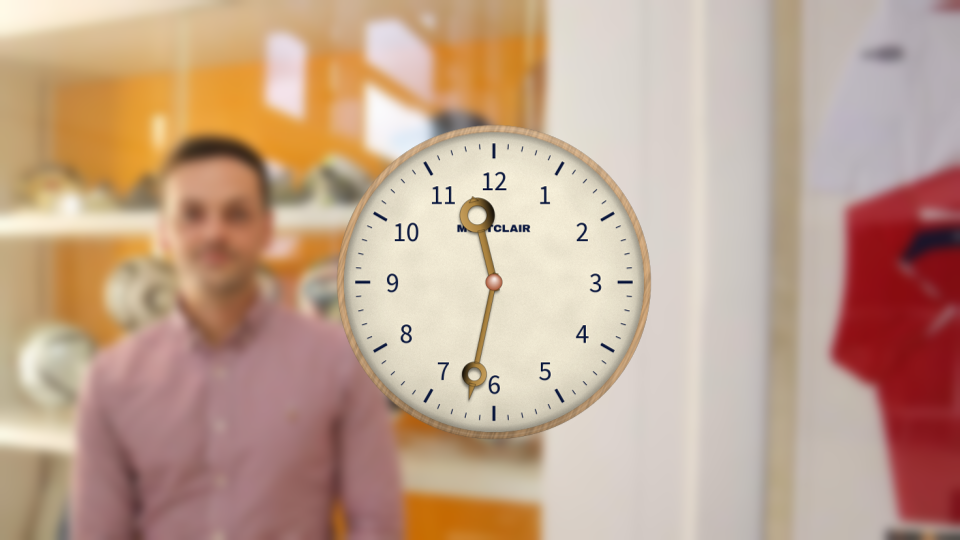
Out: 11h32
